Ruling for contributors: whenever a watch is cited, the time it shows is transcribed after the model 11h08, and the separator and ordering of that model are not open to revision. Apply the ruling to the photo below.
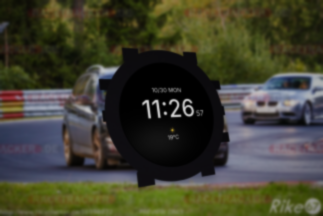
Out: 11h26
